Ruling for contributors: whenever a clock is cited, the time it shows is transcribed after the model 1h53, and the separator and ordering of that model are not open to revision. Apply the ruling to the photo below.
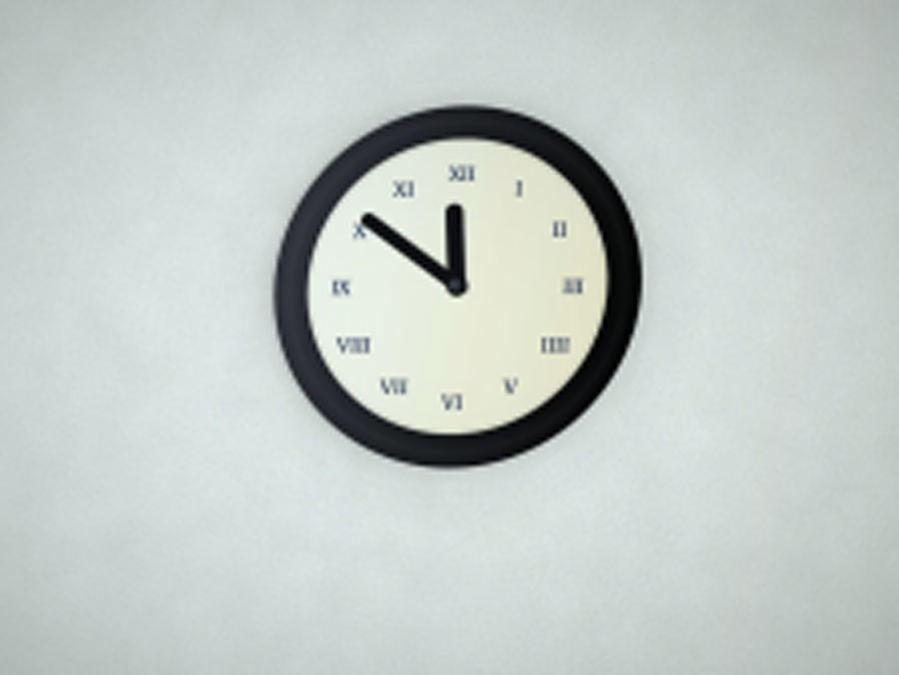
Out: 11h51
